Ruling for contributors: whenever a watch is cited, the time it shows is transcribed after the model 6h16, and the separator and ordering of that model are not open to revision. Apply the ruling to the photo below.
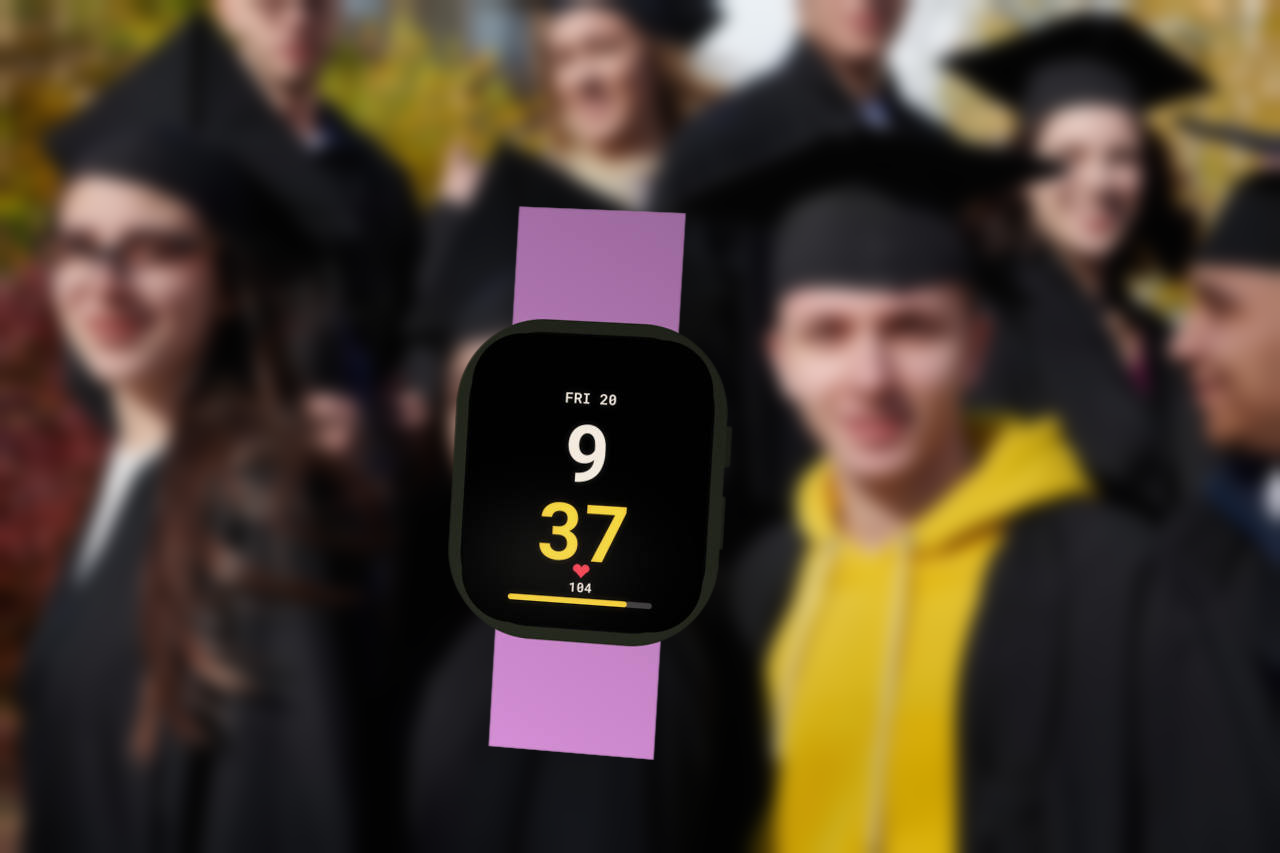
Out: 9h37
